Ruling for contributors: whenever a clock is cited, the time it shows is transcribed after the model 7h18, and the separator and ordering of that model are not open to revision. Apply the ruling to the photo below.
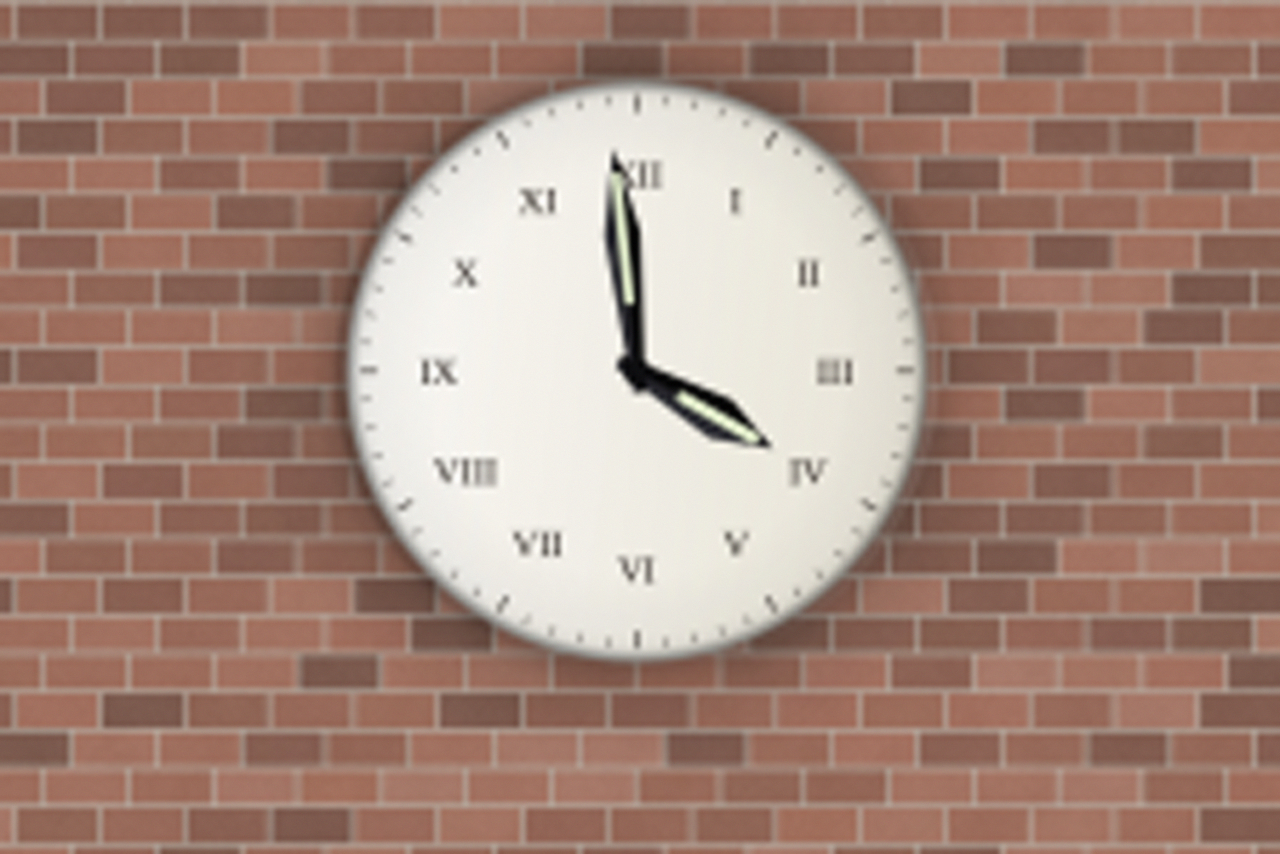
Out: 3h59
